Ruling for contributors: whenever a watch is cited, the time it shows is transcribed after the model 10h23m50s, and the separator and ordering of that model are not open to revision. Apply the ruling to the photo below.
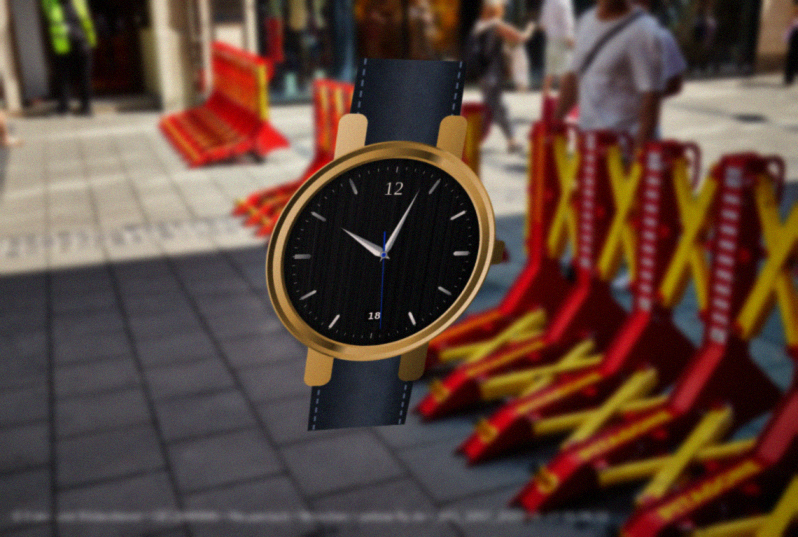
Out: 10h03m29s
